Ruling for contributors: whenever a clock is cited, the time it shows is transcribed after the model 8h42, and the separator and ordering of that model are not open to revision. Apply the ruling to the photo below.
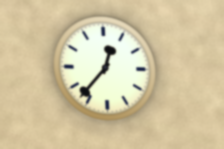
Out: 12h37
